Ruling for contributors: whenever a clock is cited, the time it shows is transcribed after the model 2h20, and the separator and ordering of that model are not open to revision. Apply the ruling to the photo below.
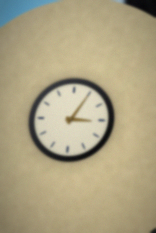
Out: 3h05
